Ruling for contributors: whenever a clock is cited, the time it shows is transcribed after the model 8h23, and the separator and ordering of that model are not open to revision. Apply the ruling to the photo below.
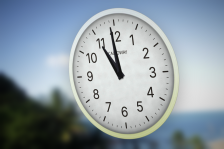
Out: 10h59
